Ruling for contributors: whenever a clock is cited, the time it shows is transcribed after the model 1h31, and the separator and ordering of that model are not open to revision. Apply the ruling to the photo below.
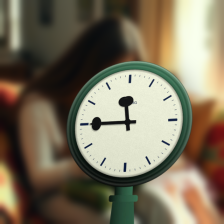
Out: 11h45
